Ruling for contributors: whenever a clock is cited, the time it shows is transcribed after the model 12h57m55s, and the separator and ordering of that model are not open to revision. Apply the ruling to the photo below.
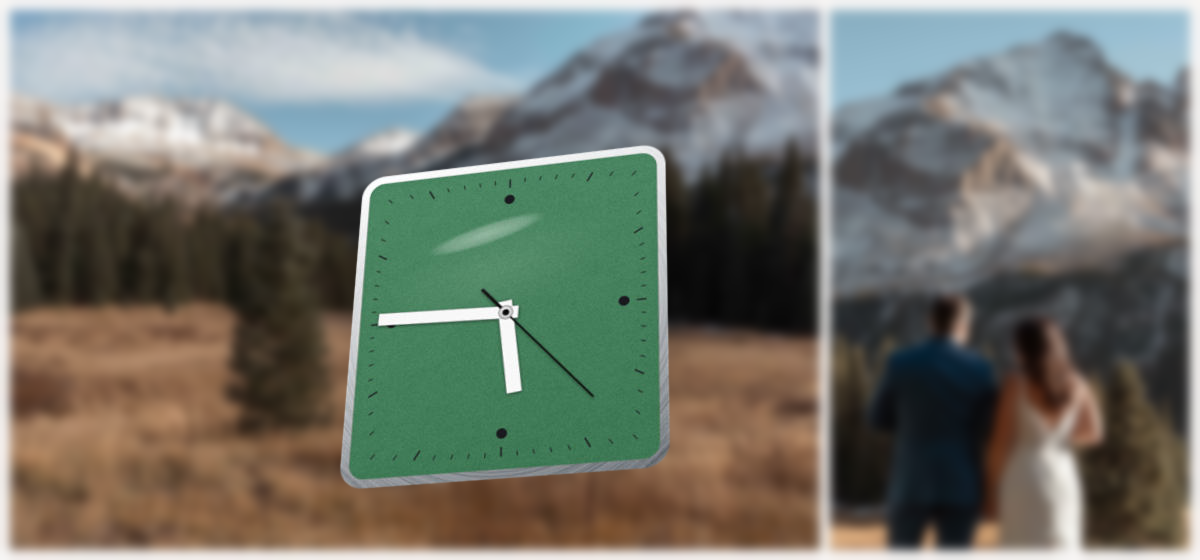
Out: 5h45m23s
